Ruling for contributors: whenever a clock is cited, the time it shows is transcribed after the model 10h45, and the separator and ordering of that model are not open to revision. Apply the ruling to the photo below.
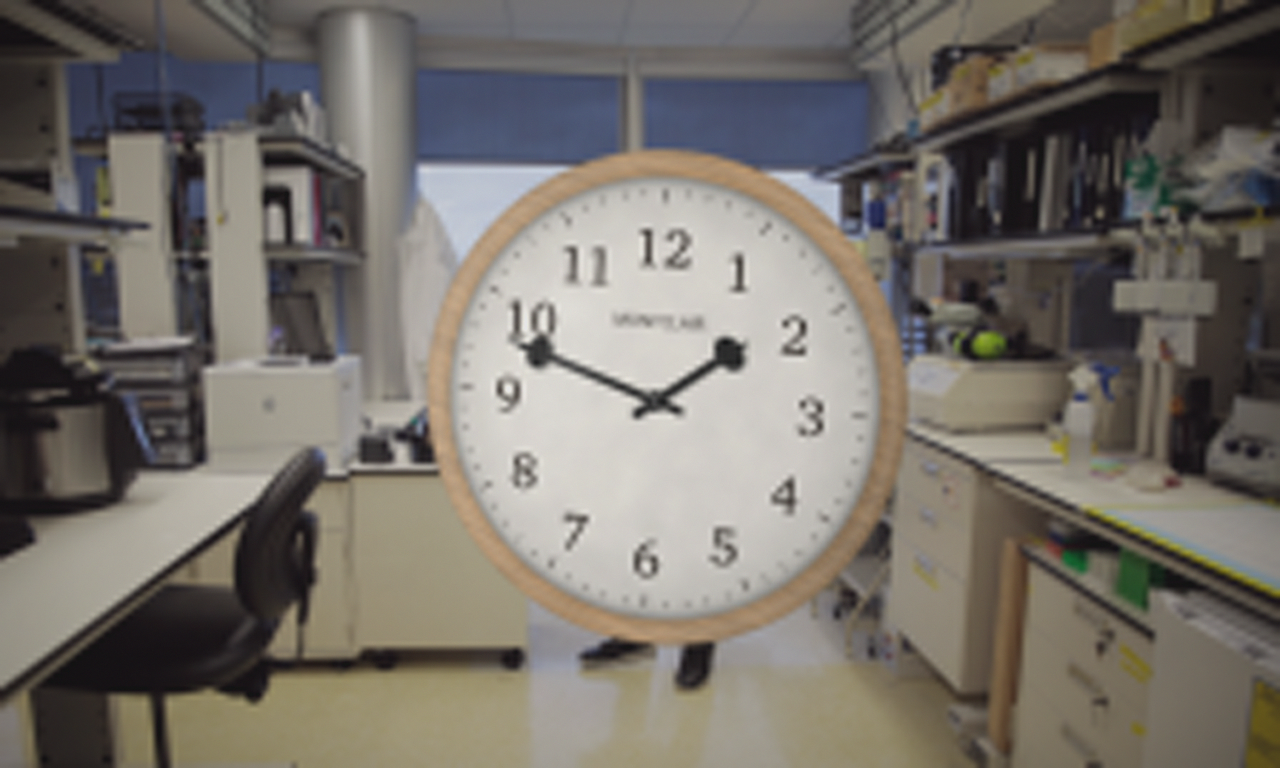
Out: 1h48
